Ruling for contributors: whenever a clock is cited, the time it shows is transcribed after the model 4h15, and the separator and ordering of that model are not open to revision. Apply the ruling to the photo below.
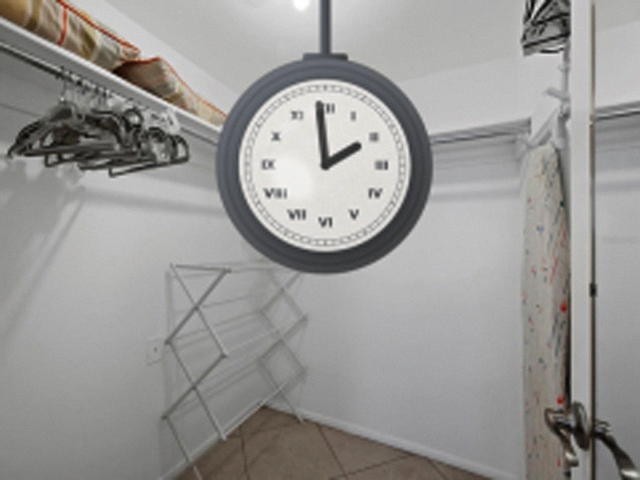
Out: 1h59
